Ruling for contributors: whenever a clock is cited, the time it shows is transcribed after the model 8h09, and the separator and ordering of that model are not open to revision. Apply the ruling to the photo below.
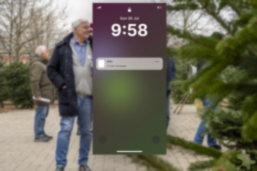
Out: 9h58
